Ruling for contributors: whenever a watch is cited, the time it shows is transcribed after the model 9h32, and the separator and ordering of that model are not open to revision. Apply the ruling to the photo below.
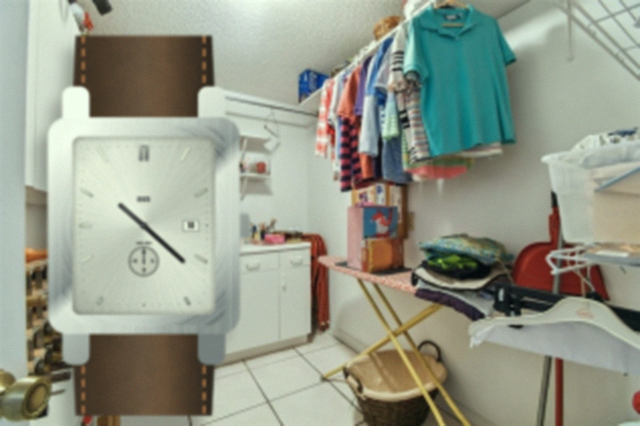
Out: 10h22
